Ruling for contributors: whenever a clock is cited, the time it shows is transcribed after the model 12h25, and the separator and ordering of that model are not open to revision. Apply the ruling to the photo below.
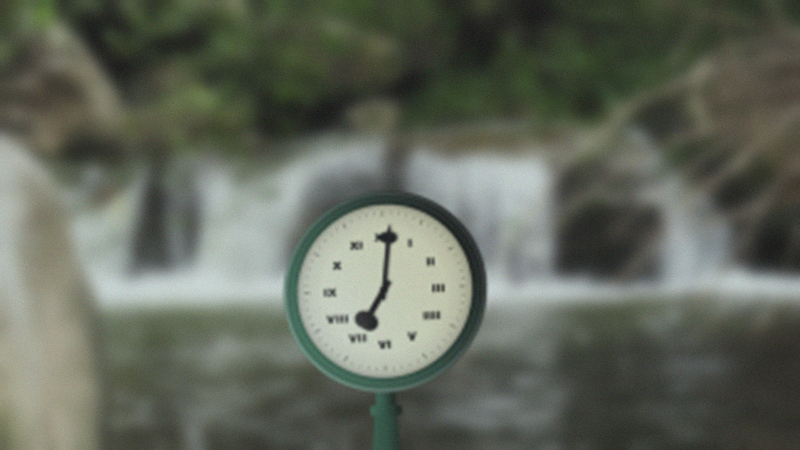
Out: 7h01
